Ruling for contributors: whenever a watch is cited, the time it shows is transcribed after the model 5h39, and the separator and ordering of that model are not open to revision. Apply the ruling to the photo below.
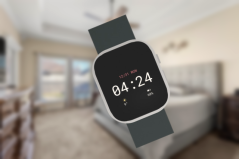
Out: 4h24
